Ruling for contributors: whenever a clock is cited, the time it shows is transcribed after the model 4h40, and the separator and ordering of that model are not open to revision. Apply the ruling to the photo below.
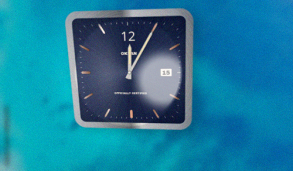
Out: 12h05
